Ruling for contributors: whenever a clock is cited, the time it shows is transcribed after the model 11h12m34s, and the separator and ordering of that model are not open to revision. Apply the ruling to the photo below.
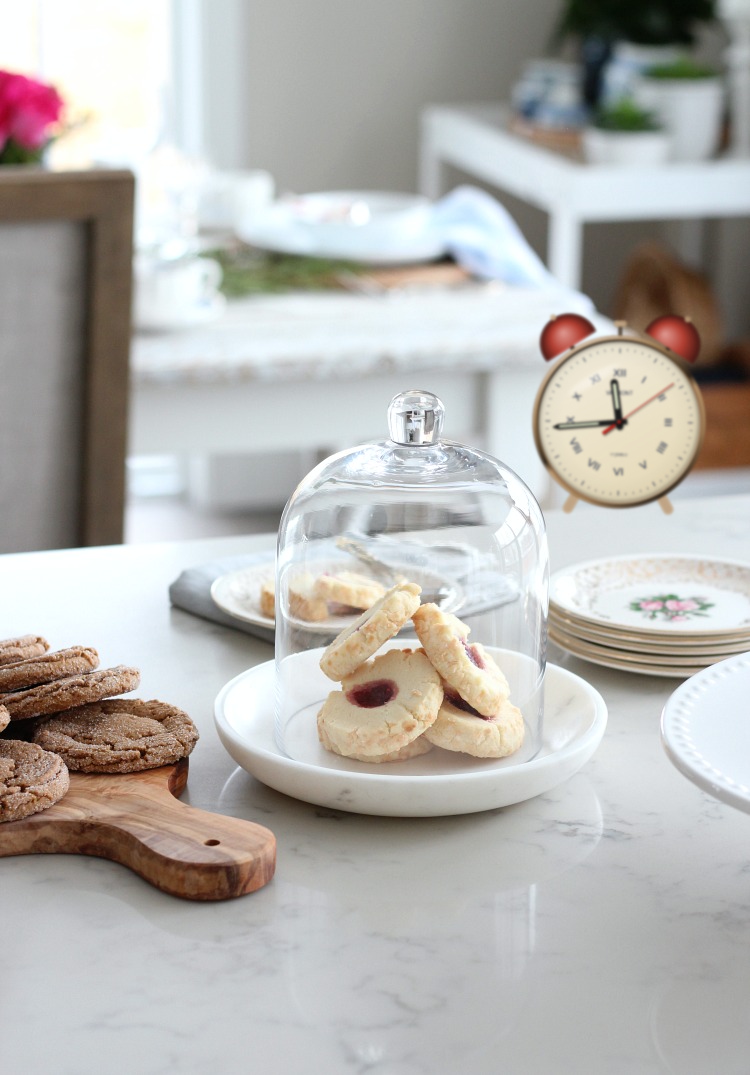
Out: 11h44m09s
